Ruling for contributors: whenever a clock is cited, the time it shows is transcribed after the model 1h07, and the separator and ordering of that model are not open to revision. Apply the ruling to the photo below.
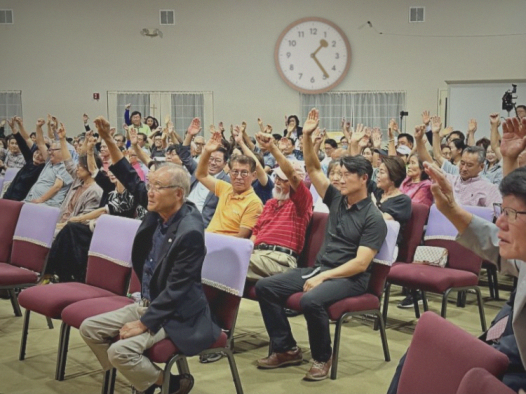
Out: 1h24
